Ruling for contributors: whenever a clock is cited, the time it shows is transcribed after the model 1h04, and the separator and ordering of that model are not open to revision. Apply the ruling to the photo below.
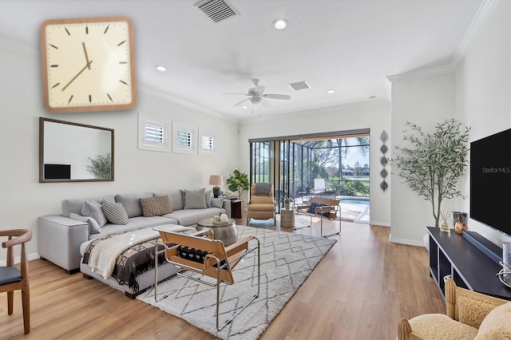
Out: 11h38
